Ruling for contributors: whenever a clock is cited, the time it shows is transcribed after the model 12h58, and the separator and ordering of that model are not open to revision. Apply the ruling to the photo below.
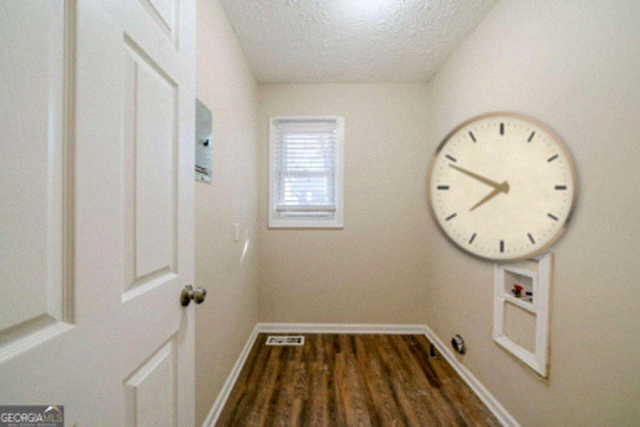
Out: 7h49
